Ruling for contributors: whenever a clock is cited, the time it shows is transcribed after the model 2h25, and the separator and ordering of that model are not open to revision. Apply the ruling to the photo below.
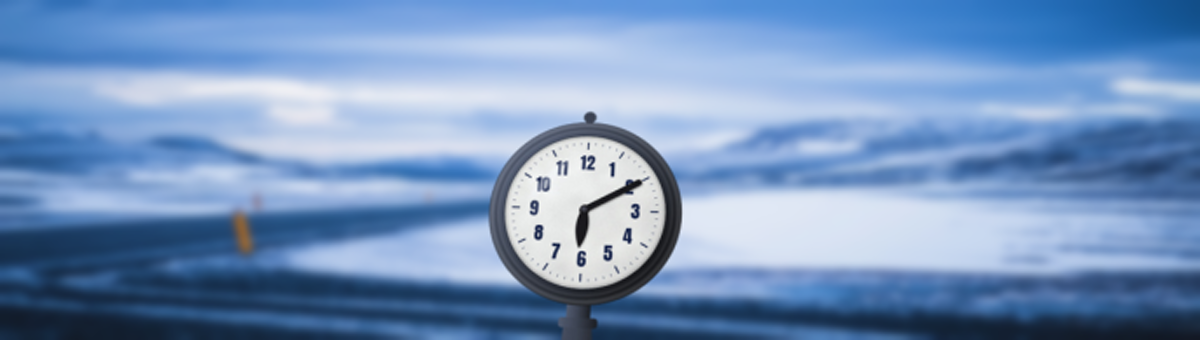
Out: 6h10
